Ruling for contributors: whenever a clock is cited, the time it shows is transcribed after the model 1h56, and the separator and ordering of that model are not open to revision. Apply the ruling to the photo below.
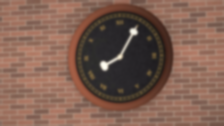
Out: 8h05
